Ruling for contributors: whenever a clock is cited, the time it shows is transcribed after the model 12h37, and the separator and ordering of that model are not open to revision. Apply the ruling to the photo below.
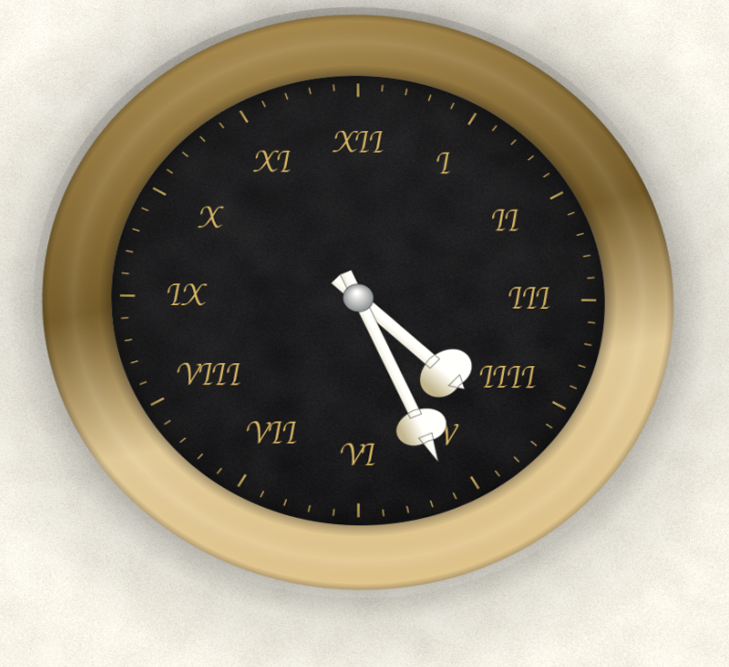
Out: 4h26
